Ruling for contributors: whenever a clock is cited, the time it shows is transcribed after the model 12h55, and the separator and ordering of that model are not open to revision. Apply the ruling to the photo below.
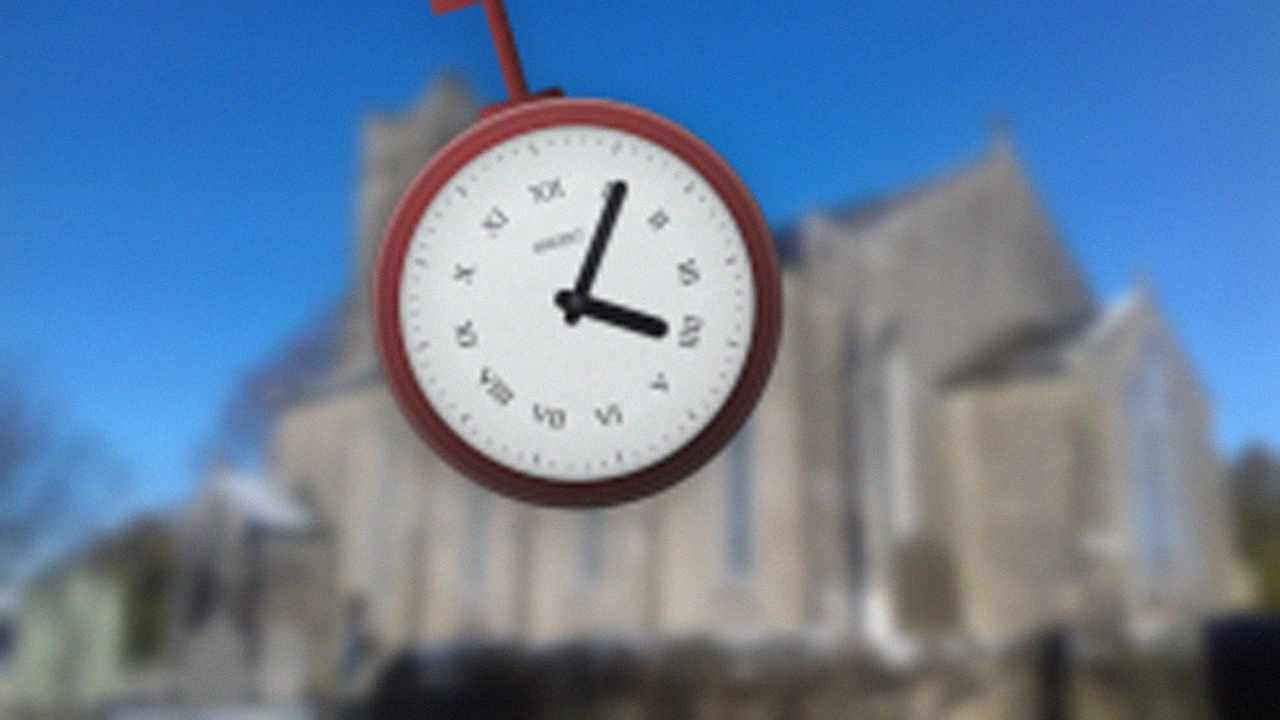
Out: 4h06
